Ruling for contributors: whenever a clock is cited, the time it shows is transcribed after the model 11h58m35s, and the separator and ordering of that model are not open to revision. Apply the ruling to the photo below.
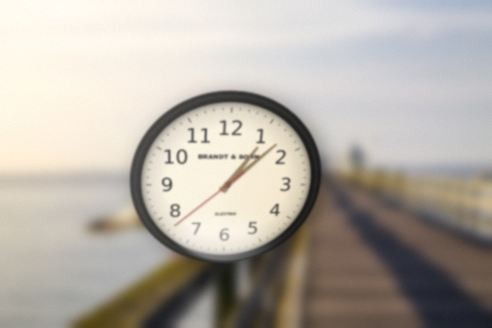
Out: 1h07m38s
